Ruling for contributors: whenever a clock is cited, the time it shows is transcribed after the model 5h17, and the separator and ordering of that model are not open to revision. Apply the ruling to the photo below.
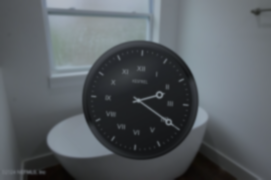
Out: 2h20
